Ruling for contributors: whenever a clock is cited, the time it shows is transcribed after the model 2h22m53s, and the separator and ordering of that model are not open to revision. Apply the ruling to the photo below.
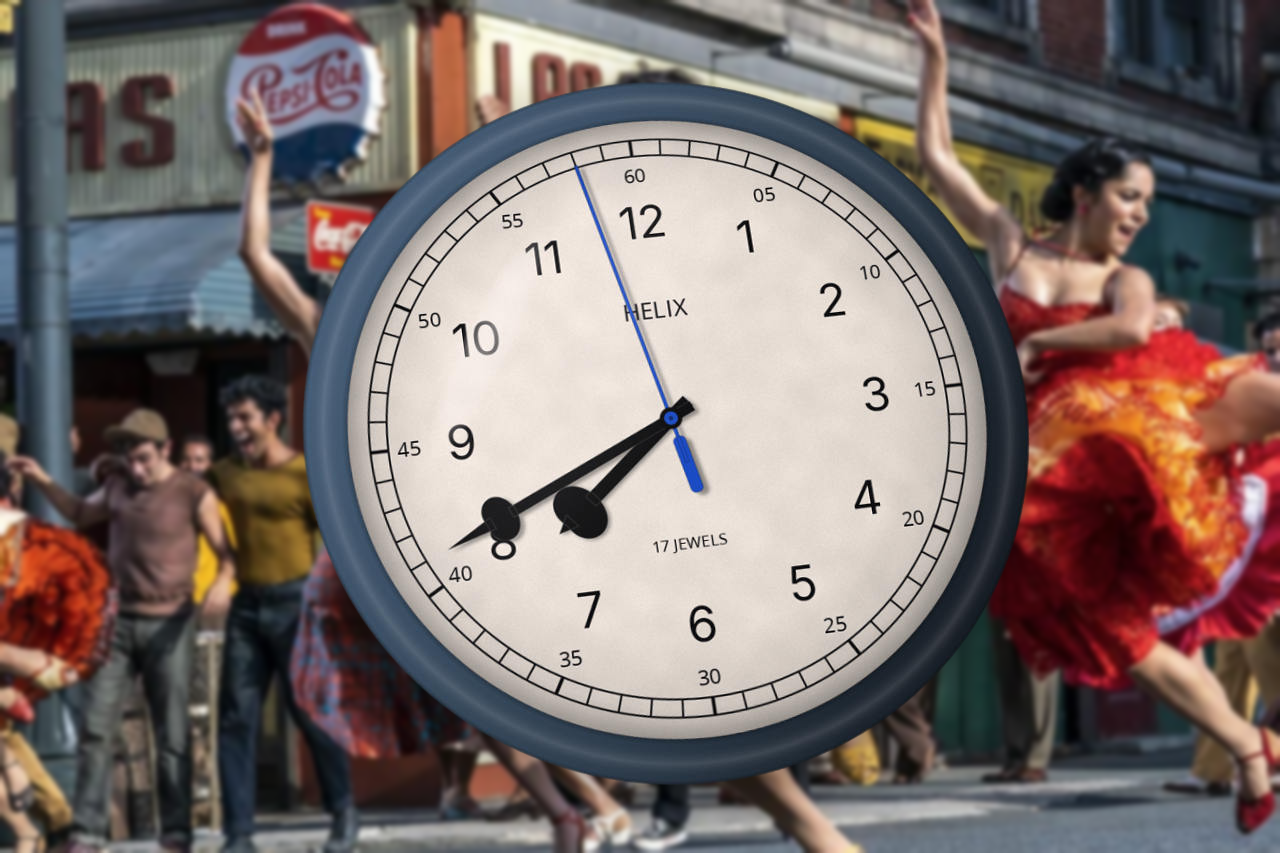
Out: 7h40m58s
